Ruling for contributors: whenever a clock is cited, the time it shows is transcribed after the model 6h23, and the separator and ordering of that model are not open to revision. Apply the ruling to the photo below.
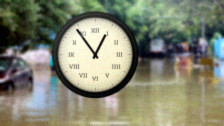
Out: 12h54
